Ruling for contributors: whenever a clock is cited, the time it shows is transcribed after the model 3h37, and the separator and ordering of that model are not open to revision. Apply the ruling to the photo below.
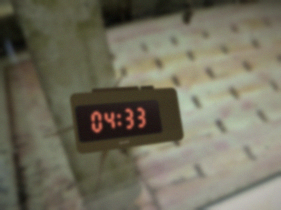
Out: 4h33
